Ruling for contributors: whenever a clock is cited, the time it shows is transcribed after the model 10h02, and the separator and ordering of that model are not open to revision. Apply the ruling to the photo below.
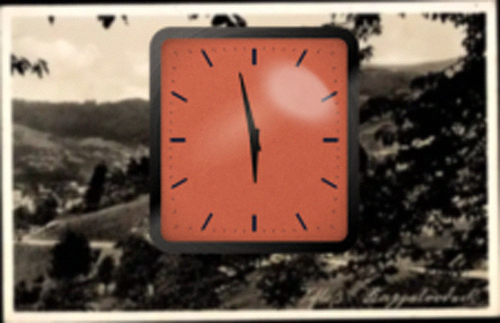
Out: 5h58
